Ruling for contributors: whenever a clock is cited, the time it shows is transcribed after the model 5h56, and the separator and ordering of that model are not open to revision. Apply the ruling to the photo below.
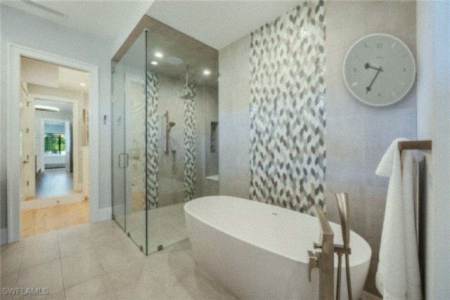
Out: 9h35
